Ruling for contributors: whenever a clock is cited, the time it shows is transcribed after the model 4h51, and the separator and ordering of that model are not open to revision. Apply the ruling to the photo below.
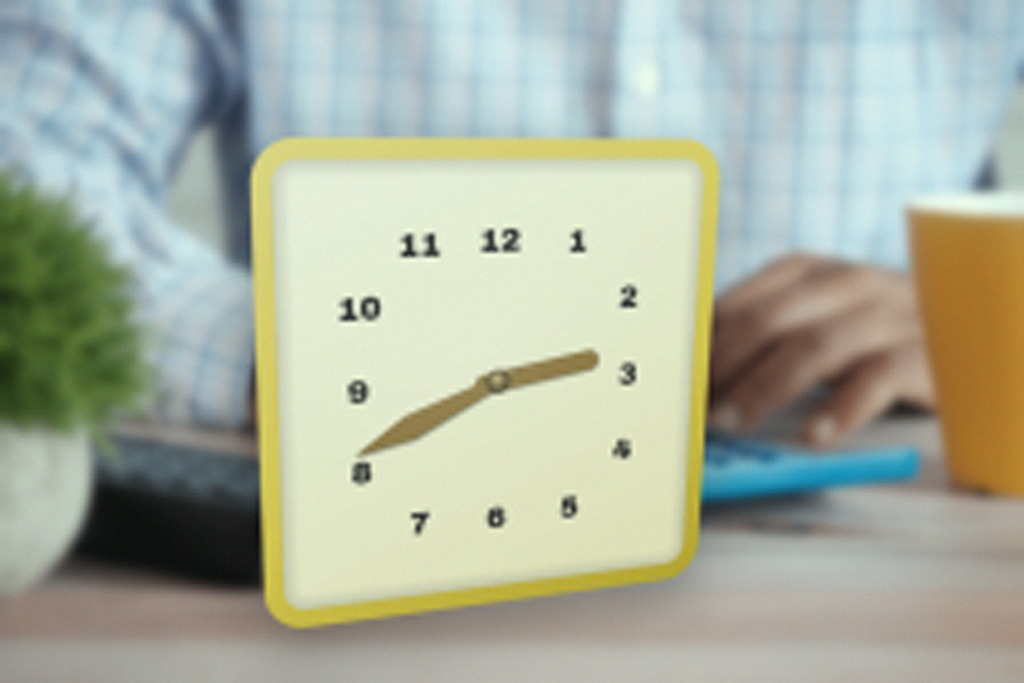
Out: 2h41
